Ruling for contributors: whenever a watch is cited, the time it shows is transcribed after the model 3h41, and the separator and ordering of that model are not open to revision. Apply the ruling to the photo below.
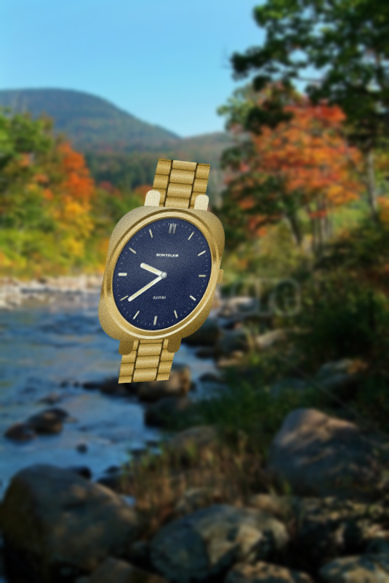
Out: 9h39
